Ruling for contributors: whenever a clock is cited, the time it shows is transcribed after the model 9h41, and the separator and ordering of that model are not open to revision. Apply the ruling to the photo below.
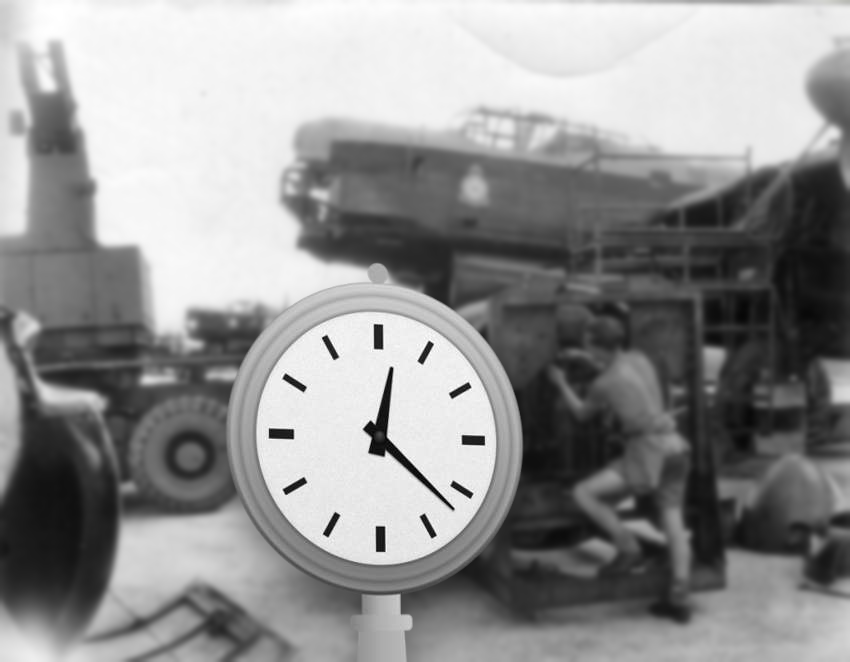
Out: 12h22
